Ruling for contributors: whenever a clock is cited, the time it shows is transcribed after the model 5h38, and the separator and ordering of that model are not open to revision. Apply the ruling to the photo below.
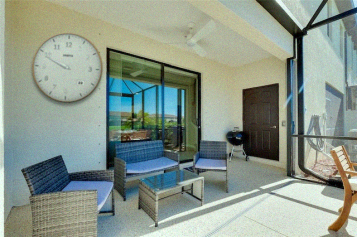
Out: 9h49
